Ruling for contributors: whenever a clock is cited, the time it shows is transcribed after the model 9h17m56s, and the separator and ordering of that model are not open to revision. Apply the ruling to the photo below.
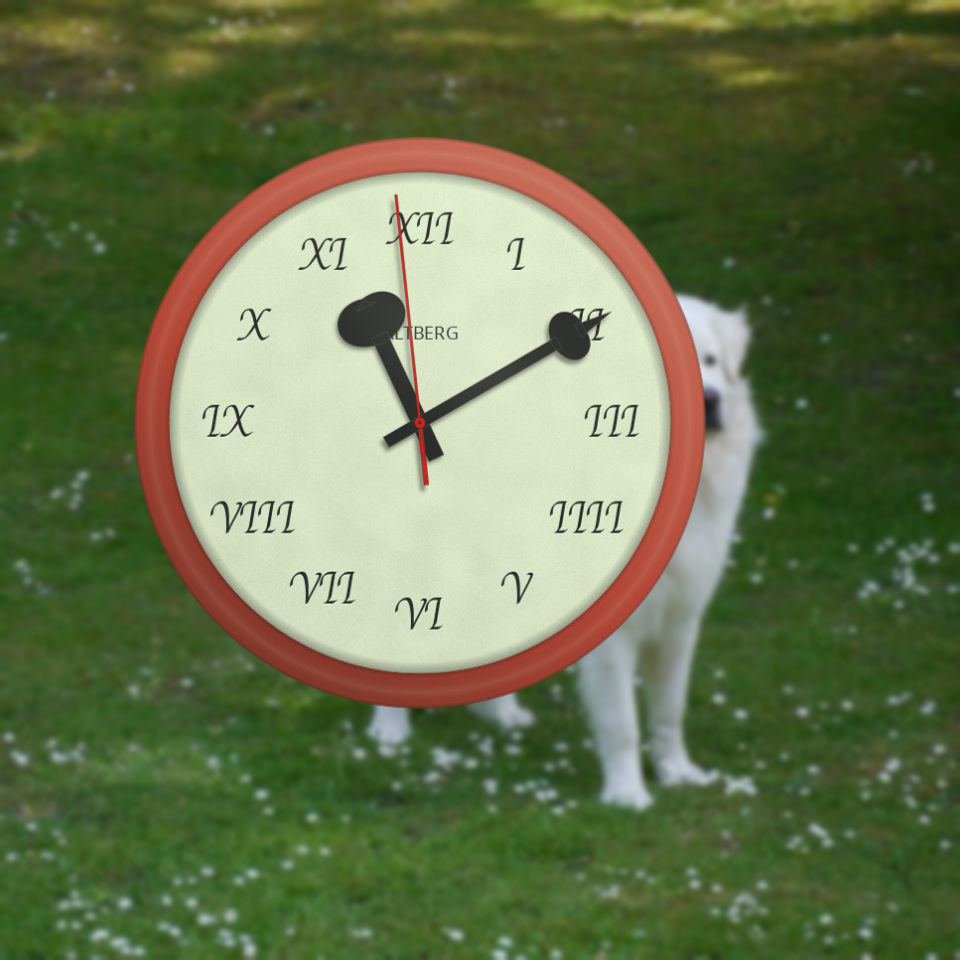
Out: 11h09m59s
